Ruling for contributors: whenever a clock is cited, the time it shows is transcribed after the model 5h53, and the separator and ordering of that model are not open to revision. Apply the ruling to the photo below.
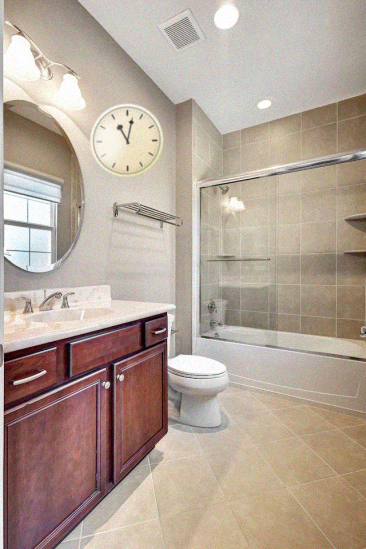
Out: 11h02
